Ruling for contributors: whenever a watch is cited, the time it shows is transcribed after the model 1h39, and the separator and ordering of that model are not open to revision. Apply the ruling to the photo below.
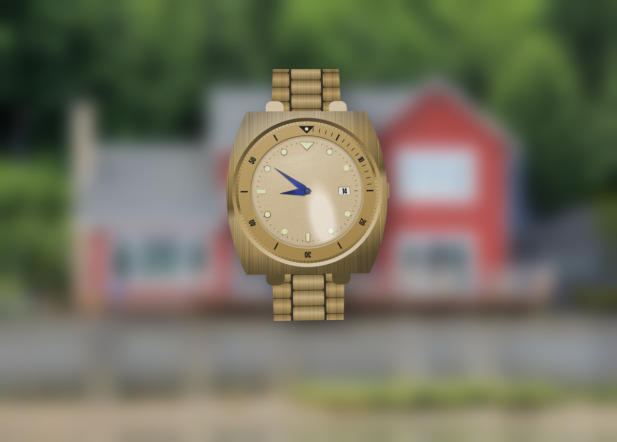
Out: 8h51
